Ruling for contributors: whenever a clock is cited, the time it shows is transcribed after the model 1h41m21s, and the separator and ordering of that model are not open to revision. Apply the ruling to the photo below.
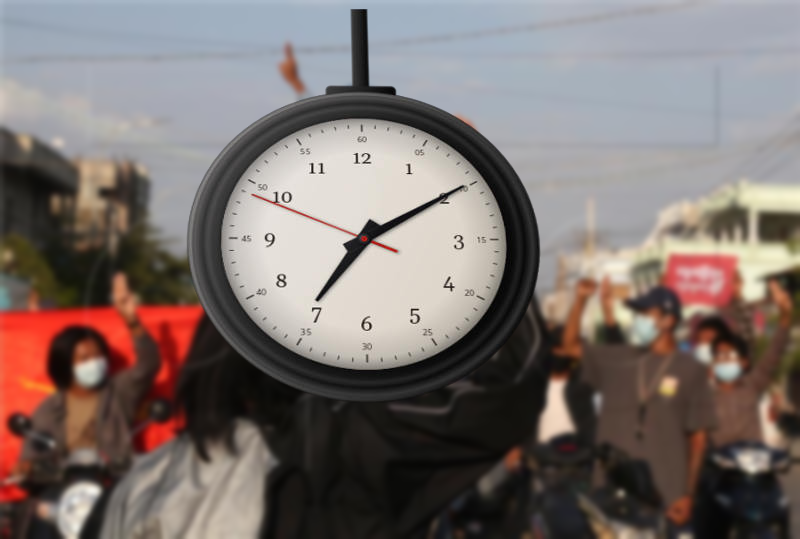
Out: 7h09m49s
